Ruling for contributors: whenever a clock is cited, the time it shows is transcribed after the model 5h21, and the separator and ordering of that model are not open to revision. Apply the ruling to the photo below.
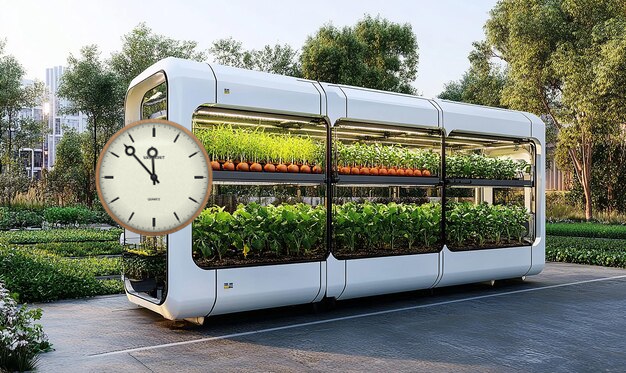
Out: 11h53
